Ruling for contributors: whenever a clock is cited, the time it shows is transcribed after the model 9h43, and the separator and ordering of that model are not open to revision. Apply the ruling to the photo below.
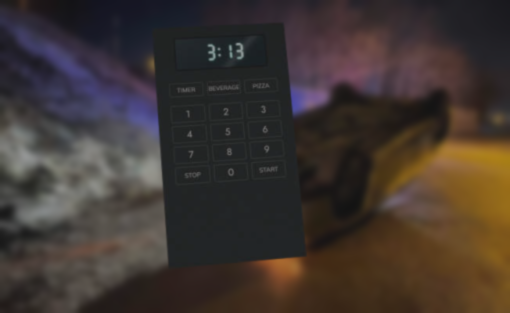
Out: 3h13
